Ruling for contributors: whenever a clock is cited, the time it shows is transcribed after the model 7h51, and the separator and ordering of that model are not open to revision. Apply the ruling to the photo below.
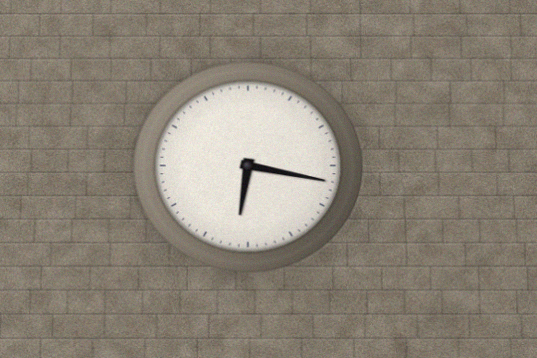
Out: 6h17
